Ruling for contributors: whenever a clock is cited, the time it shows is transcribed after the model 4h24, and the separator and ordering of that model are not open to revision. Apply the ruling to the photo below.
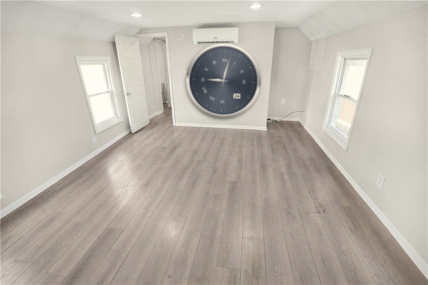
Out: 9h02
